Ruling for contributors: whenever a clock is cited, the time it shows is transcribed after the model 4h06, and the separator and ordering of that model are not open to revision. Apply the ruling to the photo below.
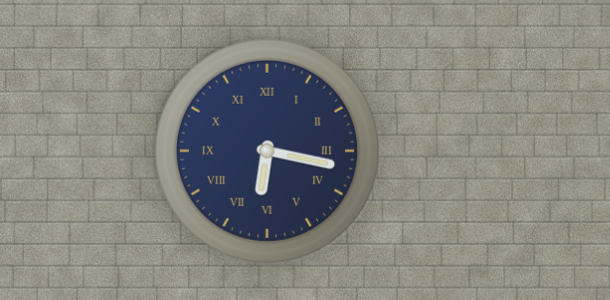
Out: 6h17
